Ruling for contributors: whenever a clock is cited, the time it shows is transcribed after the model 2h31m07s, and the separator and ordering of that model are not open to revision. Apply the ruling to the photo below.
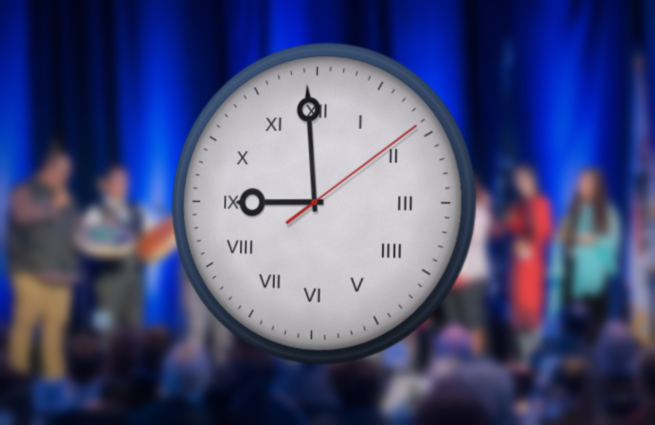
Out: 8h59m09s
